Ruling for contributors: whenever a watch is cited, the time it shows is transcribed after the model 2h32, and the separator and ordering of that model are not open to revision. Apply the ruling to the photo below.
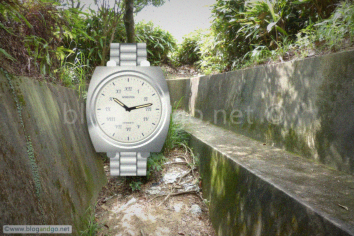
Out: 10h13
